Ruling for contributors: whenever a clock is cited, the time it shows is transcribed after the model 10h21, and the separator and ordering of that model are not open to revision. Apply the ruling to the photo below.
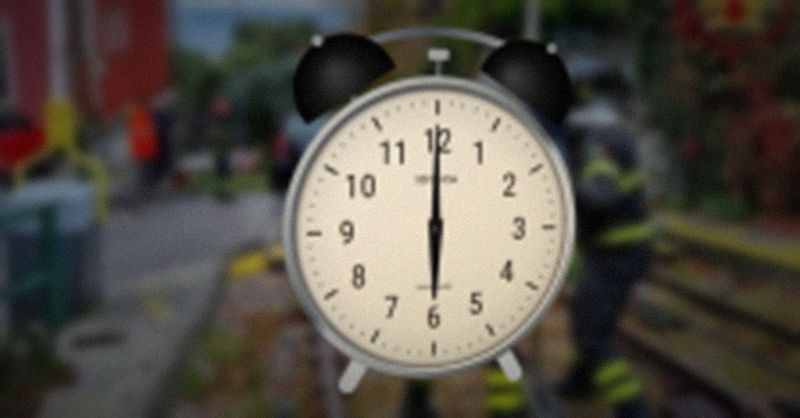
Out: 6h00
